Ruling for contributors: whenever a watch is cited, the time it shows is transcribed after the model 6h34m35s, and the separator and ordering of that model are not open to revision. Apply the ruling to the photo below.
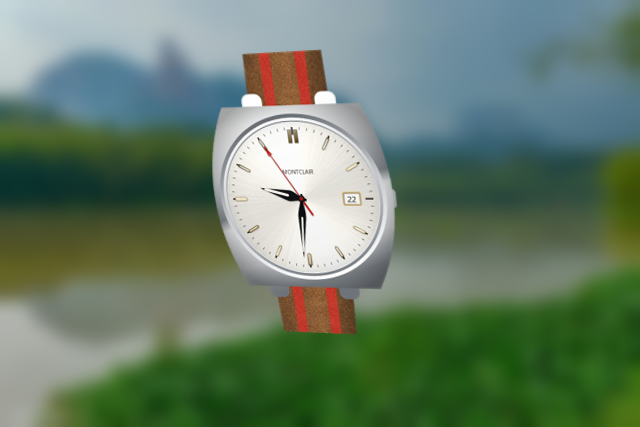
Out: 9h30m55s
